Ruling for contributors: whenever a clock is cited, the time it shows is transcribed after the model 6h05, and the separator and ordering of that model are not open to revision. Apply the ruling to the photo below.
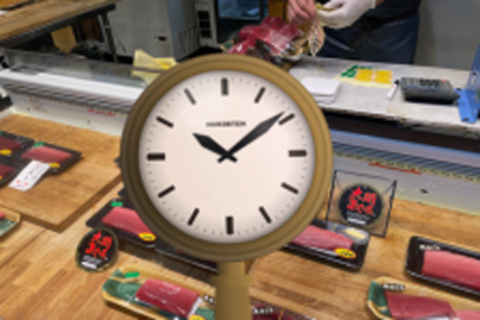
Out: 10h09
